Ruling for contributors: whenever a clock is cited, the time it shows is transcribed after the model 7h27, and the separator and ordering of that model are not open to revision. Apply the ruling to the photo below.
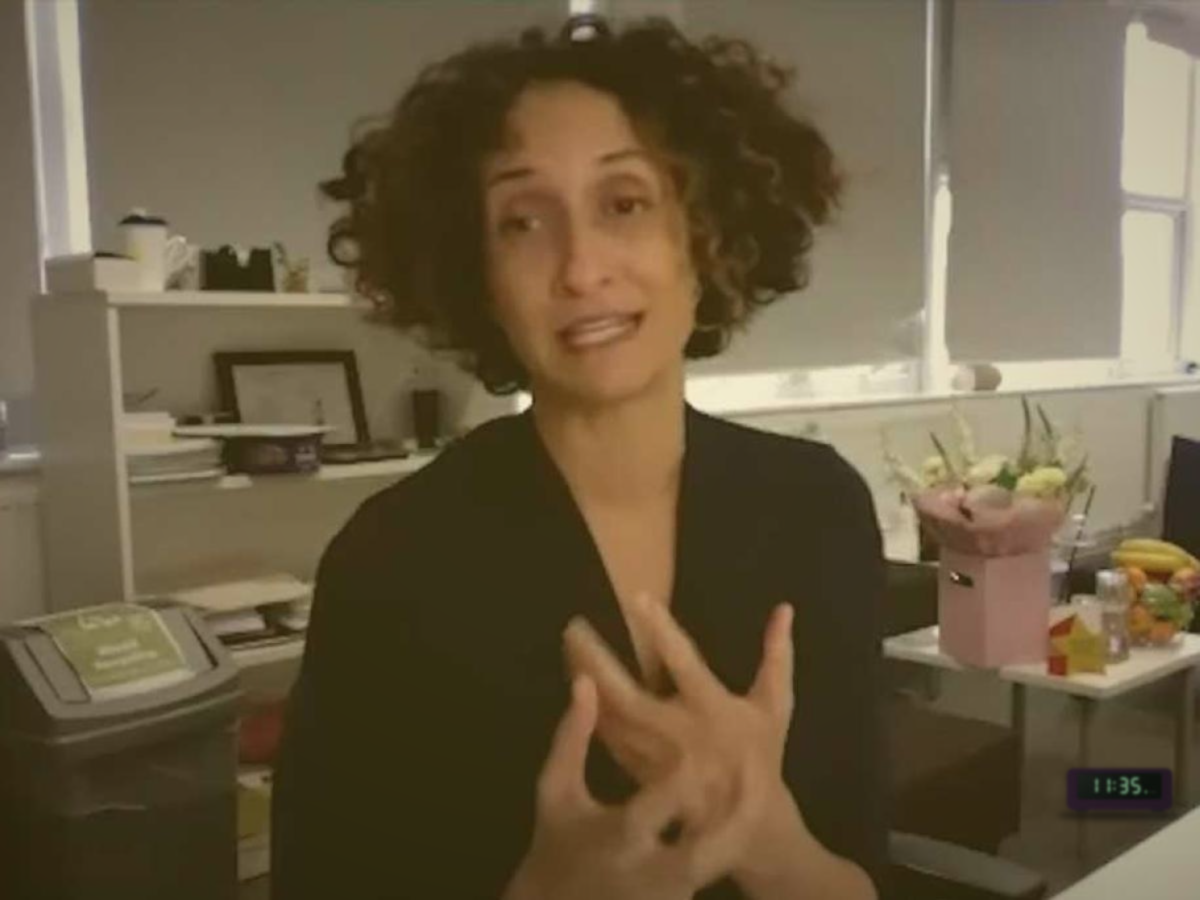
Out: 11h35
